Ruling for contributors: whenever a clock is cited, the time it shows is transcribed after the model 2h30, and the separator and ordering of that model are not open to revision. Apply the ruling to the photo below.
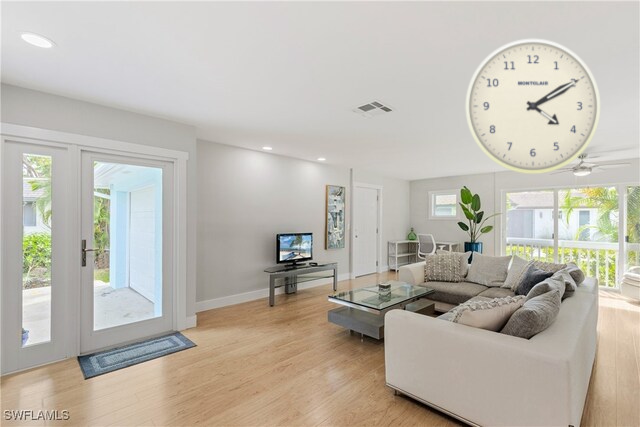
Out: 4h10
